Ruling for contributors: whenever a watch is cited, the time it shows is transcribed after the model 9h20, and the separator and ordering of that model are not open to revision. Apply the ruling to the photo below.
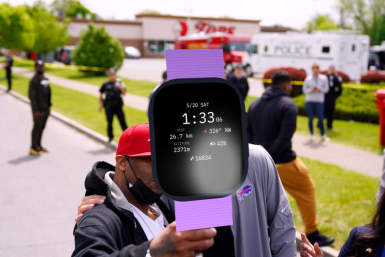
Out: 1h33
